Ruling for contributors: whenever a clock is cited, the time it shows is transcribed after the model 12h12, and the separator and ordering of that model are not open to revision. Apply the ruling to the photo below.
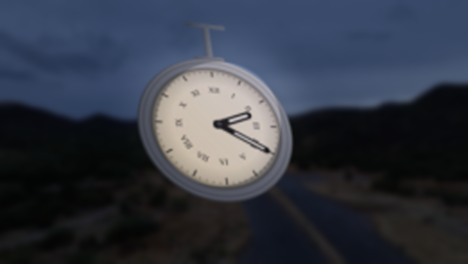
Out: 2h20
